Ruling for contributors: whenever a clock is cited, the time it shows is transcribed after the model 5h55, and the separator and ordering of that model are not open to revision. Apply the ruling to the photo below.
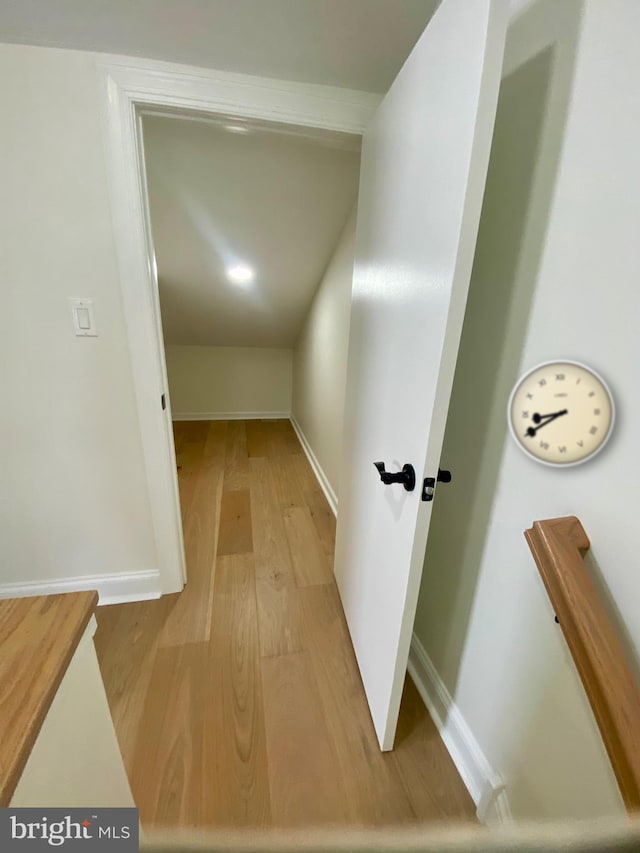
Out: 8h40
